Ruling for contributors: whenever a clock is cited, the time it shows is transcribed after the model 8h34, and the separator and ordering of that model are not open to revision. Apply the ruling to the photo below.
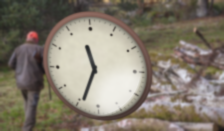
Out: 11h34
